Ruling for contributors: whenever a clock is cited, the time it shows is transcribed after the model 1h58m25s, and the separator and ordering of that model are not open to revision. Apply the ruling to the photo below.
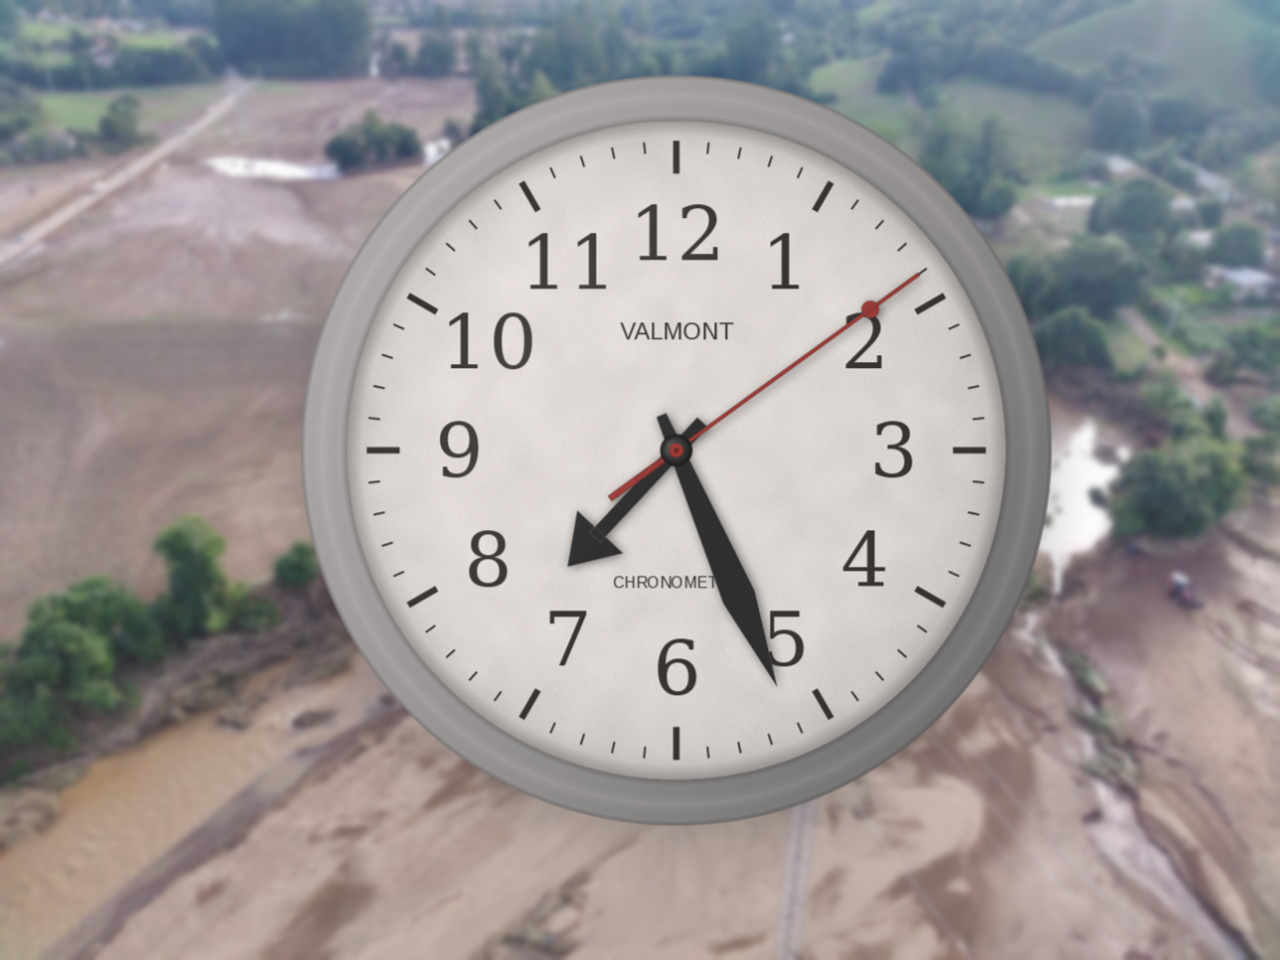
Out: 7h26m09s
